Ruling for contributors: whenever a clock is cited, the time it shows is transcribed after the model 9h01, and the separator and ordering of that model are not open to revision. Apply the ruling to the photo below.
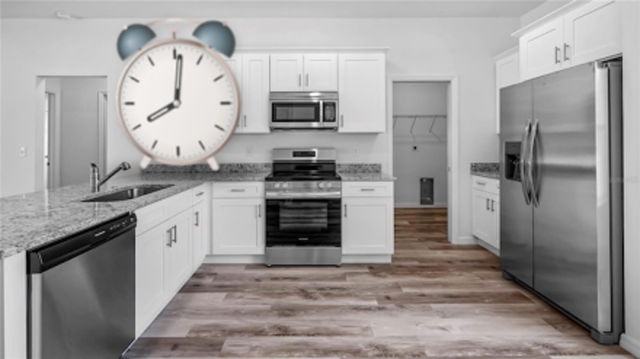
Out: 8h01
